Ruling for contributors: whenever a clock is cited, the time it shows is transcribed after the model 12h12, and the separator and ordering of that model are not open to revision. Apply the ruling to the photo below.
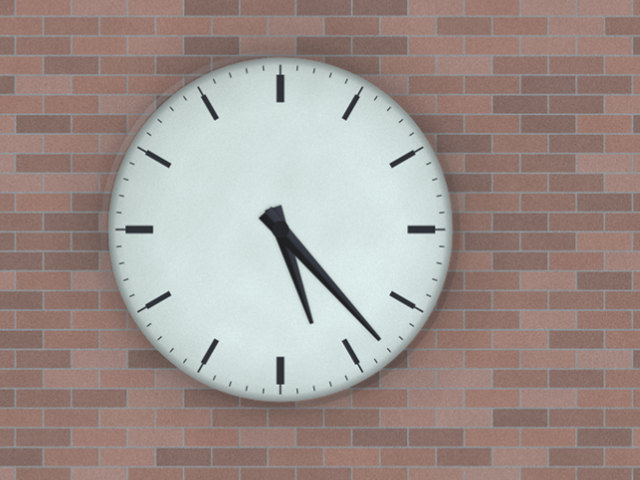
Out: 5h23
